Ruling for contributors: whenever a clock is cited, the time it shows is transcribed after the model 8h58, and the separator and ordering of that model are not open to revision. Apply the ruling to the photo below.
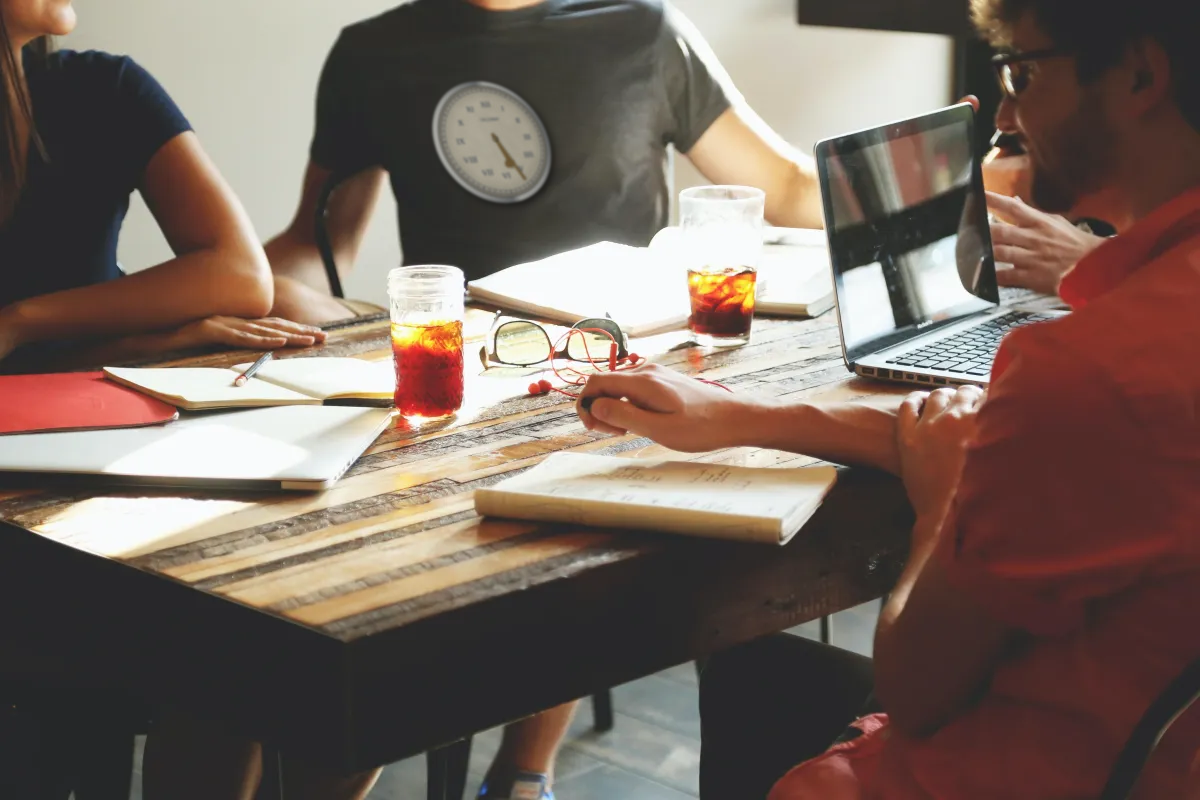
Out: 5h26
